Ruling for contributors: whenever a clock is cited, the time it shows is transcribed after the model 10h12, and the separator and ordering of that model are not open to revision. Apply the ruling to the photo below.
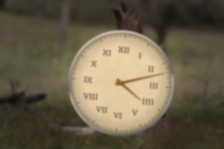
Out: 4h12
